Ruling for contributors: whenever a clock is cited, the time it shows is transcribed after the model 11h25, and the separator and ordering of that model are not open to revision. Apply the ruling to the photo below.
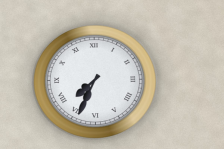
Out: 7h34
